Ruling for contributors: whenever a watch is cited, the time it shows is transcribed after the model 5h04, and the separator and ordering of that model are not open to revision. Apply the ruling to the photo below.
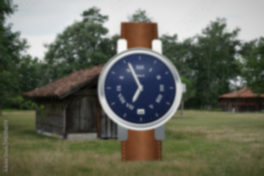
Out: 6h56
